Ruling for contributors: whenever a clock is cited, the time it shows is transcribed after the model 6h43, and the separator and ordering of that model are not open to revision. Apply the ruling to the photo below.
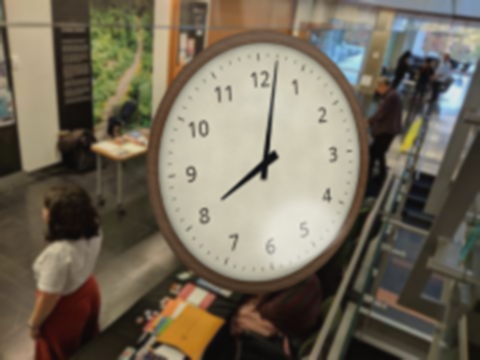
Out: 8h02
